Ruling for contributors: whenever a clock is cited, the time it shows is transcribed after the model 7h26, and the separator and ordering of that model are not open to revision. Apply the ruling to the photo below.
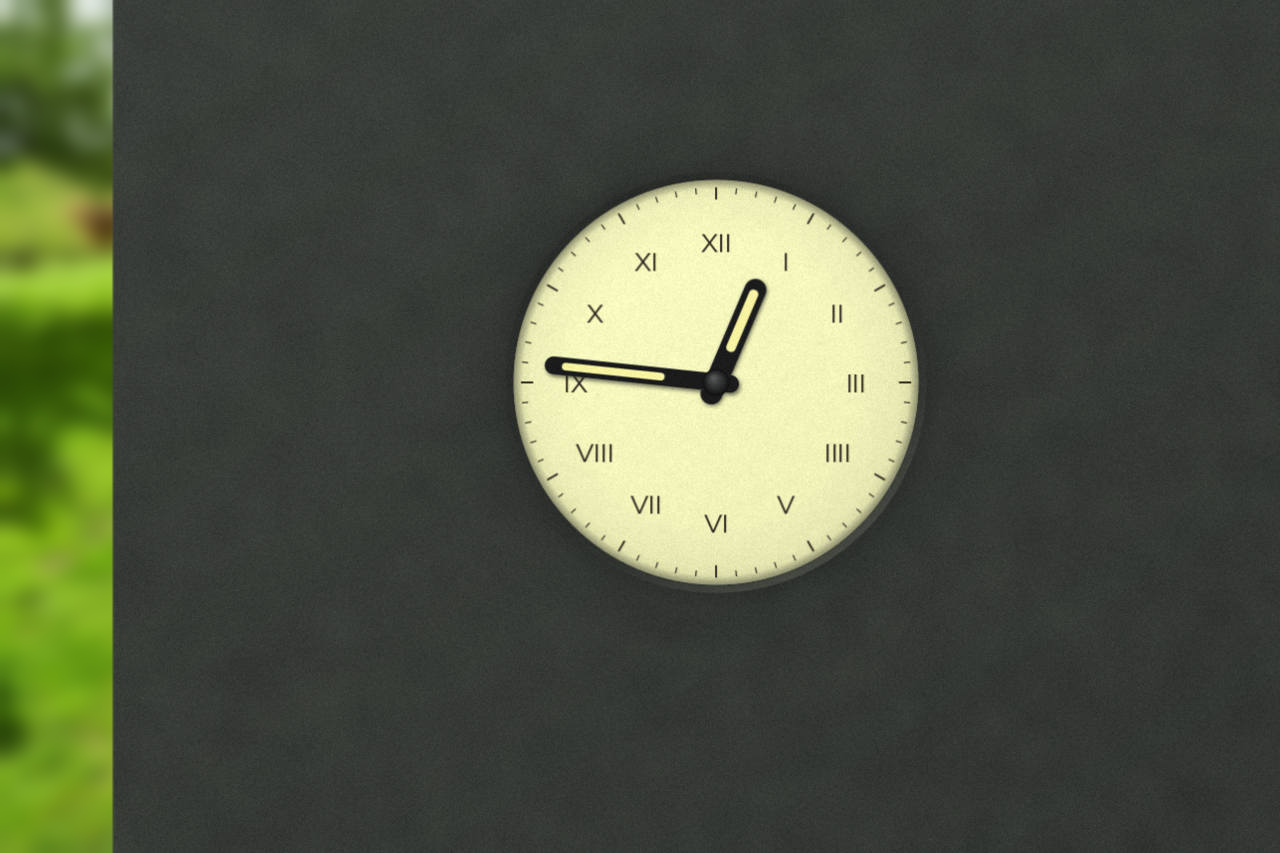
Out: 12h46
